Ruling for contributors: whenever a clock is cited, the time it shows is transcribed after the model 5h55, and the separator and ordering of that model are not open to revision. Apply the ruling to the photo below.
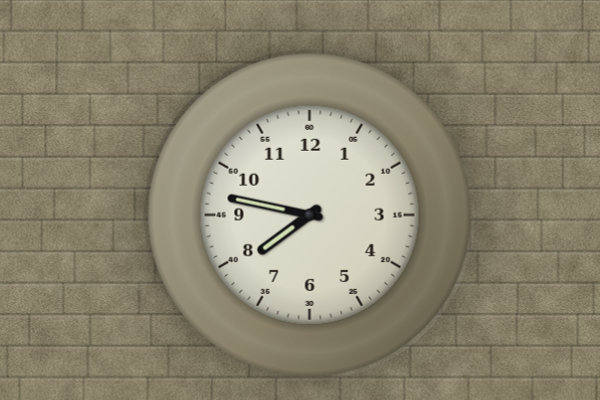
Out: 7h47
